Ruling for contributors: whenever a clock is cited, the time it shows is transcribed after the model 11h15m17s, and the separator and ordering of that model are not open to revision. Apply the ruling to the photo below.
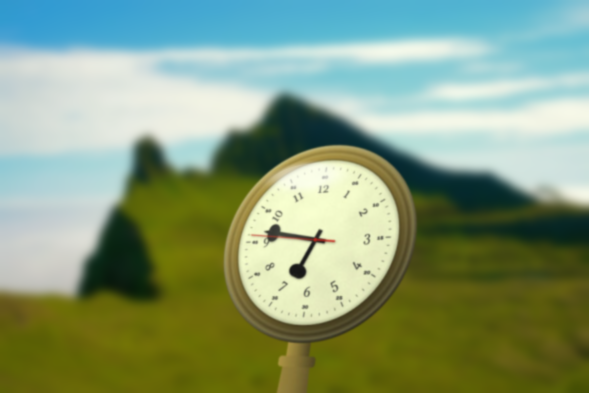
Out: 6h46m46s
